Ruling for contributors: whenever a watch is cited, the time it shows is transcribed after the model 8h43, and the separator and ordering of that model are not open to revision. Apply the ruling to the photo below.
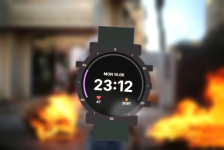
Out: 23h12
